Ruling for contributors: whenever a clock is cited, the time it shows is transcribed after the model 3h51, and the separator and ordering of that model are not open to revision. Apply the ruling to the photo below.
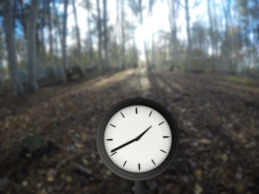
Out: 1h41
